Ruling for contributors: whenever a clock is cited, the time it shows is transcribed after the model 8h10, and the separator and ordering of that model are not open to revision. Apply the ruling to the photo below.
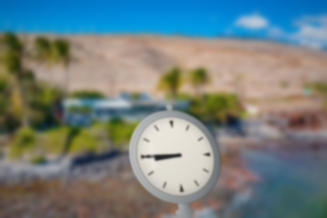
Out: 8h45
